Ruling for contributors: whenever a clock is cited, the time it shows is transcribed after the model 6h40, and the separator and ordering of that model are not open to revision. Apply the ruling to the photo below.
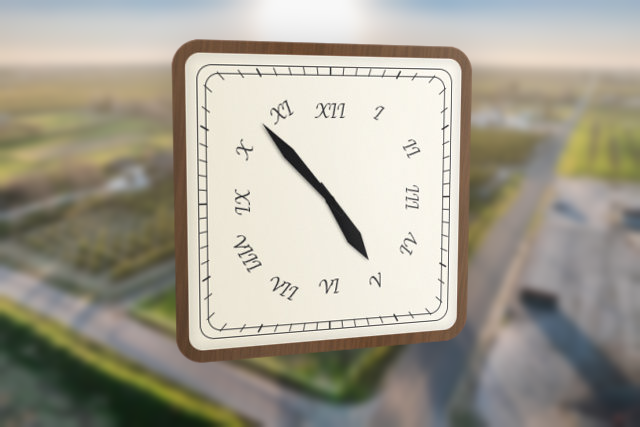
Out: 4h53
